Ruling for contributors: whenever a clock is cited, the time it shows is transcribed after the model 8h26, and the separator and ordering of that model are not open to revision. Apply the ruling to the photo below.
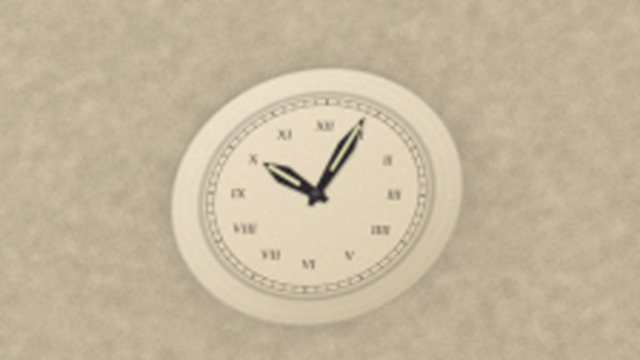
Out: 10h04
